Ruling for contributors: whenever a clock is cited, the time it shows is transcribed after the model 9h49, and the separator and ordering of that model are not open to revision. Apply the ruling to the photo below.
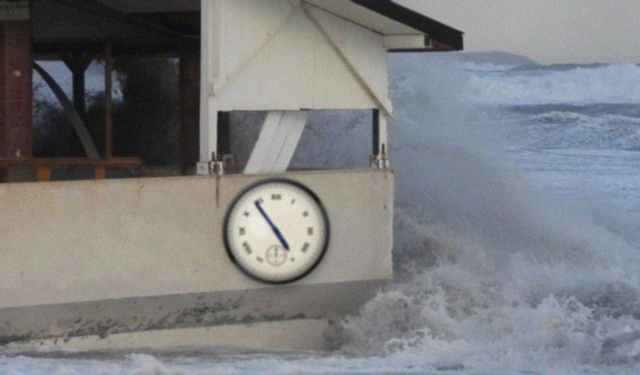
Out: 4h54
